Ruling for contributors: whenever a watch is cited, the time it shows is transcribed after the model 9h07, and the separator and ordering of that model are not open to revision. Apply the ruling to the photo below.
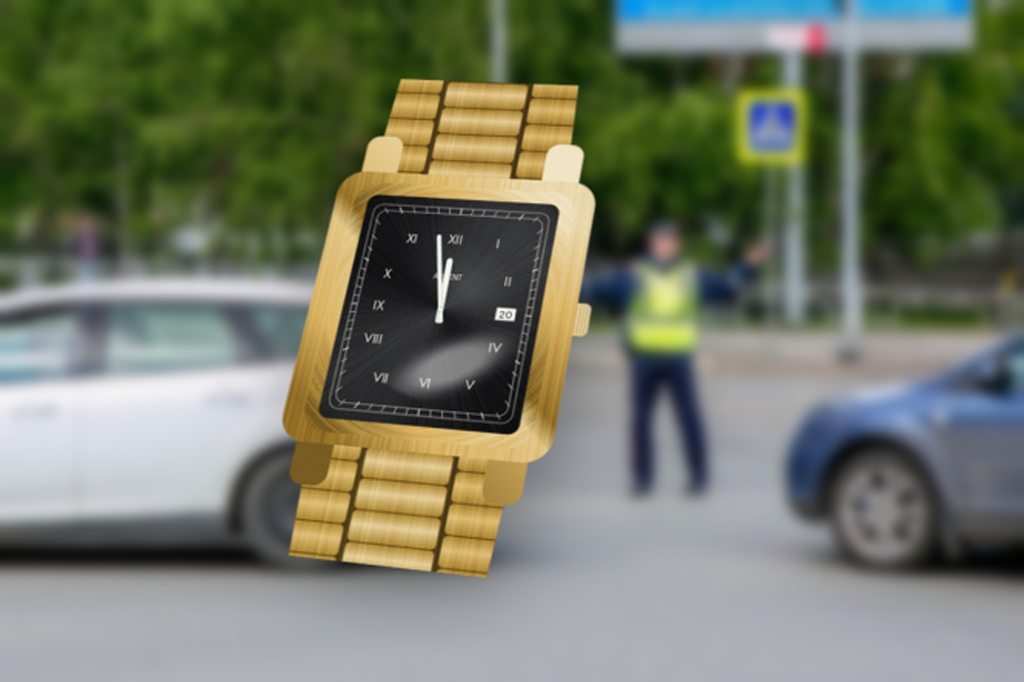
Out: 11h58
